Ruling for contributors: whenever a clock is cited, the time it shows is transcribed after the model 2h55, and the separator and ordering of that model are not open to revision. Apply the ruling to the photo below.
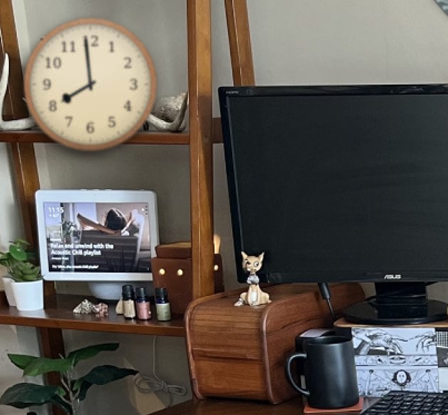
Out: 7h59
